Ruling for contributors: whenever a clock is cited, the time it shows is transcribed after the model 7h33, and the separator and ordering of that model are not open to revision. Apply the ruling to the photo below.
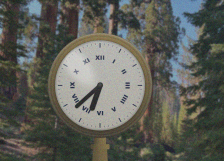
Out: 6h38
